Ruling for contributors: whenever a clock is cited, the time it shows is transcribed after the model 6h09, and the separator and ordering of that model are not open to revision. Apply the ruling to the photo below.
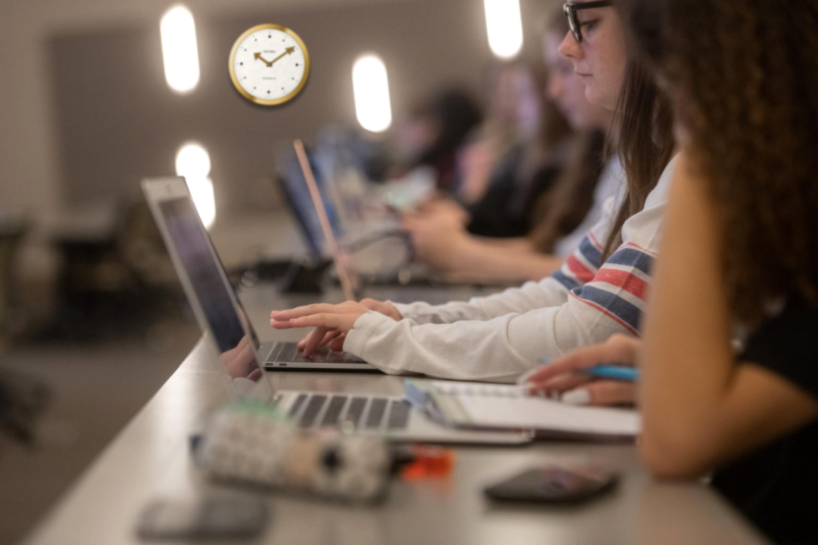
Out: 10h09
